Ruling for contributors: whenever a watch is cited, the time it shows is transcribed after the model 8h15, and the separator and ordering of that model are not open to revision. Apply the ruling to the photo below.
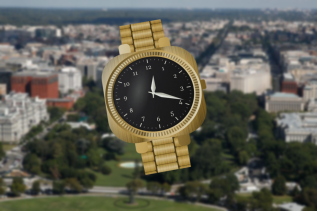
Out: 12h19
